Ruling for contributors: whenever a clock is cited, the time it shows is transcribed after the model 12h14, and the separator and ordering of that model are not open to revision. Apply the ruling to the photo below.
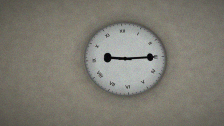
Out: 9h15
